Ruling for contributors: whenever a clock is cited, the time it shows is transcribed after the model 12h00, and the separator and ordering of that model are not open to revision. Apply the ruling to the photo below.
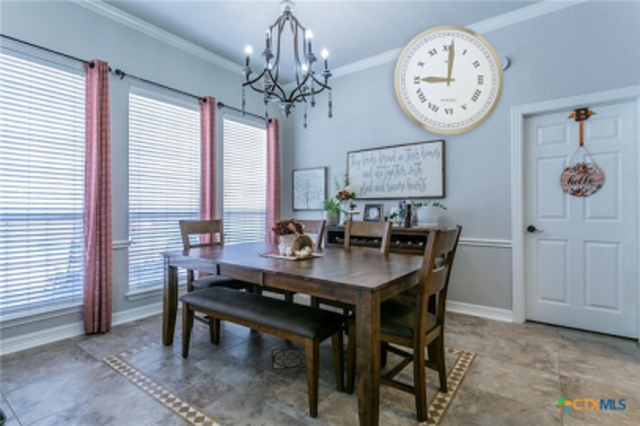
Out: 9h01
